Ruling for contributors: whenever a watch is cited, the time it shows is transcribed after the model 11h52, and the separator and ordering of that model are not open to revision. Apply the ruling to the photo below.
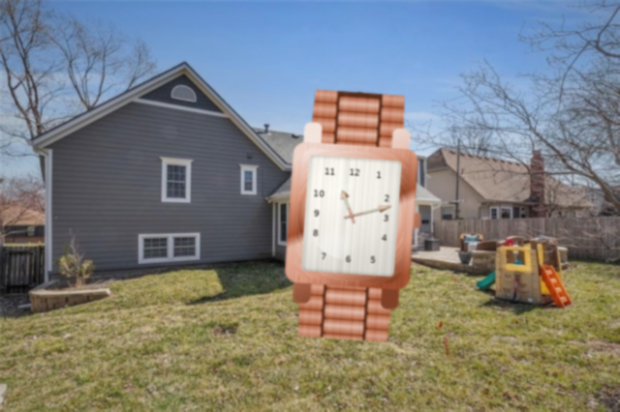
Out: 11h12
